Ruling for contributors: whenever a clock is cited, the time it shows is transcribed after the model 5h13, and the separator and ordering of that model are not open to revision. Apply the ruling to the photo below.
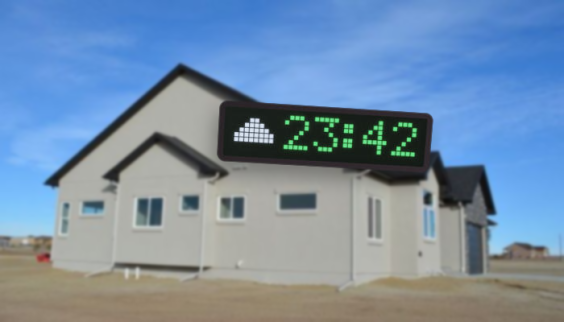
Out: 23h42
